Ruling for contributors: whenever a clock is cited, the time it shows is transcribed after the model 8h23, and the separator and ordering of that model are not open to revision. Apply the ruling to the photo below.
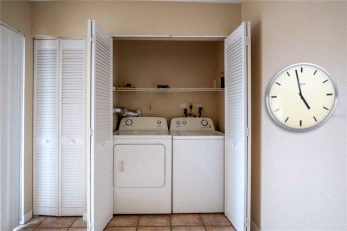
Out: 4h58
